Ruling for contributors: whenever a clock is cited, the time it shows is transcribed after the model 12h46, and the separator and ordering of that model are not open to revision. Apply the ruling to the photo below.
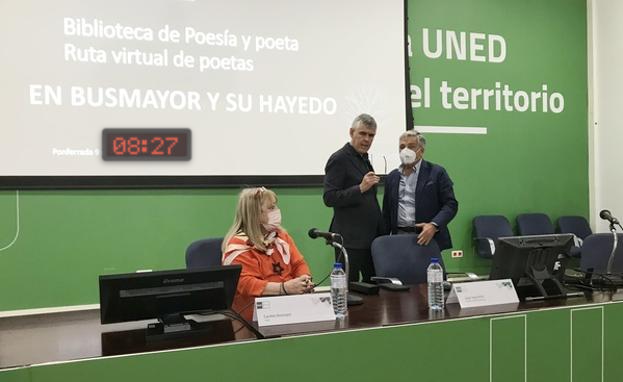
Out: 8h27
